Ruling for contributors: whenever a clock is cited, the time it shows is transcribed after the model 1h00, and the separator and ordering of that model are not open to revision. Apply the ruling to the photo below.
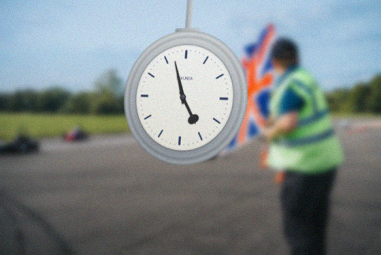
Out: 4h57
